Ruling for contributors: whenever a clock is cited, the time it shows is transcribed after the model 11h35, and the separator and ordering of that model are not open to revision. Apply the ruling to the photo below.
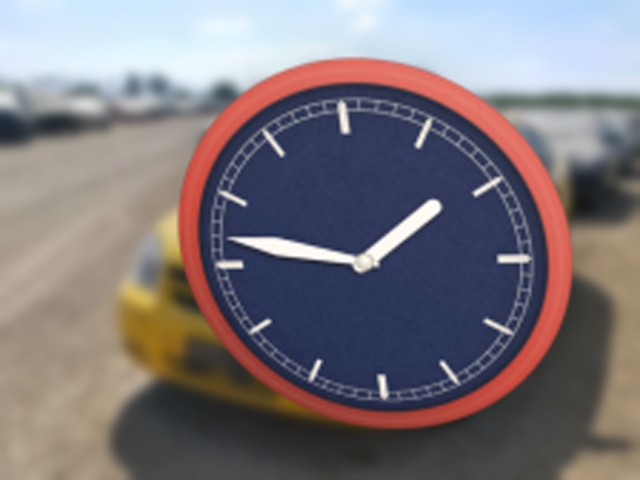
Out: 1h47
